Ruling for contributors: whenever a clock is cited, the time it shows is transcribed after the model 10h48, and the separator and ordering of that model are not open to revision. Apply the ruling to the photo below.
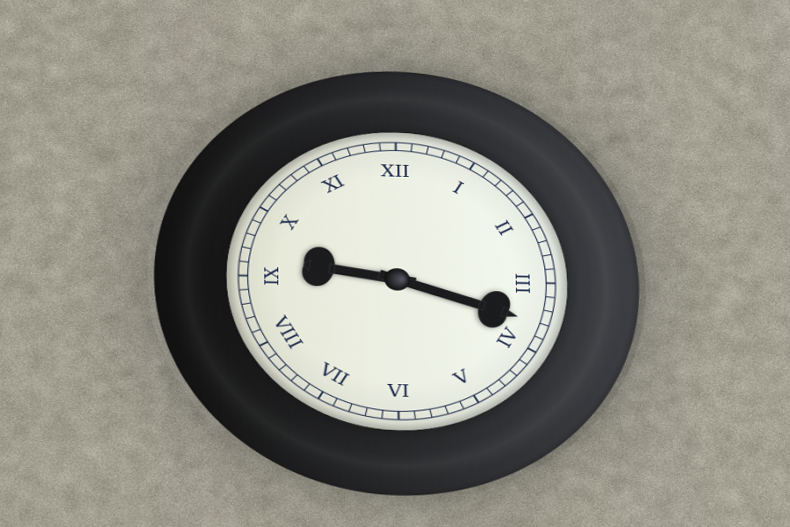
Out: 9h18
